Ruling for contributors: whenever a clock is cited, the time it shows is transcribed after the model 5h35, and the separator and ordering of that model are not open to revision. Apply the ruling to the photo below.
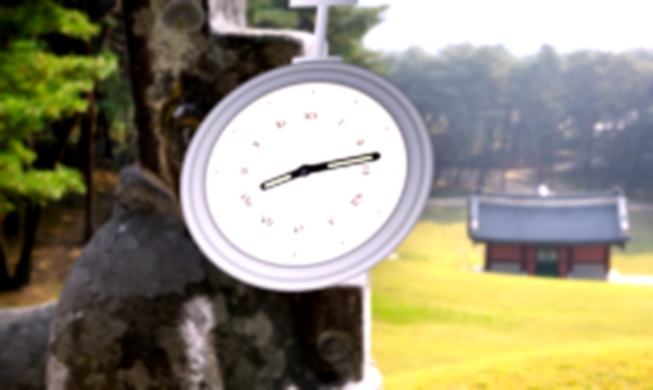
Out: 8h13
